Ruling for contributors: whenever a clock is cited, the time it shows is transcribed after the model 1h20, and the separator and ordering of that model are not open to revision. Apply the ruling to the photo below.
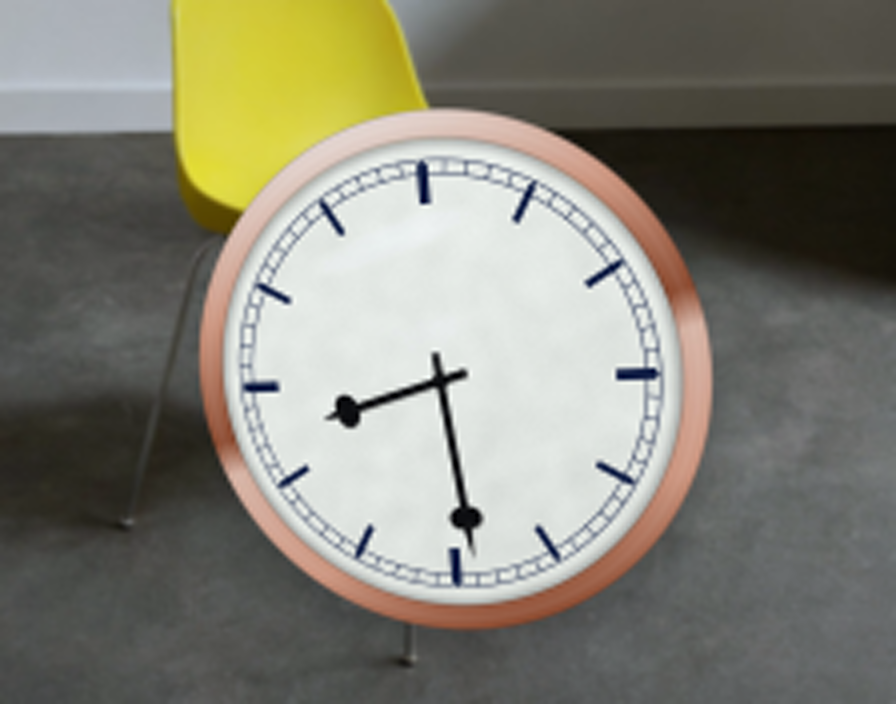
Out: 8h29
